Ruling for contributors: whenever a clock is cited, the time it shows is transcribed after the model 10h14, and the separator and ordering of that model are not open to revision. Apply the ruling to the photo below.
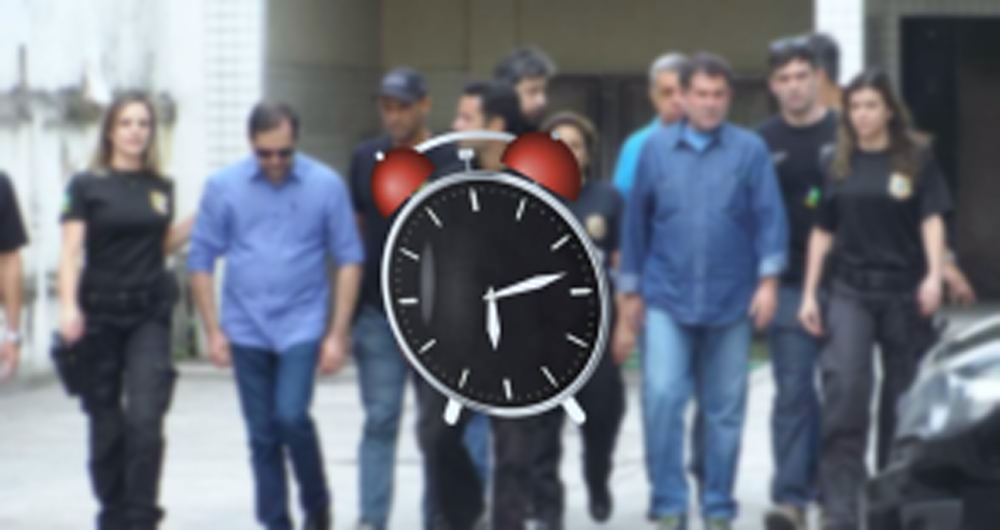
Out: 6h13
